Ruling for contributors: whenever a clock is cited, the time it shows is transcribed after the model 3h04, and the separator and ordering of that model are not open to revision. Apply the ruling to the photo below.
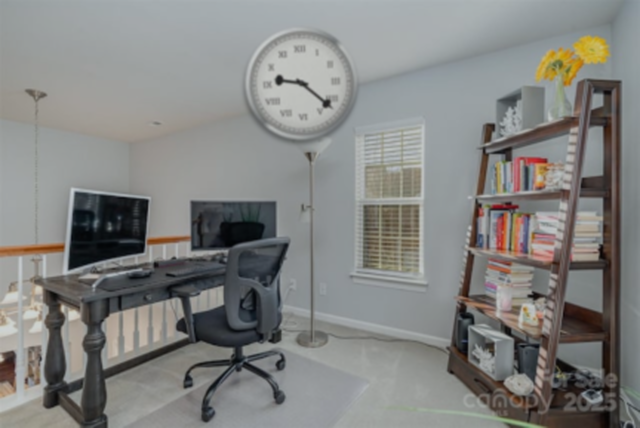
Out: 9h22
